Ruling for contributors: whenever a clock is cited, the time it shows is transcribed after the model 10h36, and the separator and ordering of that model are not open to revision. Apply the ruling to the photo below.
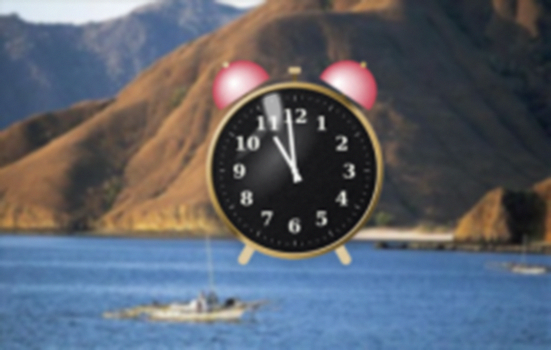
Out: 10h59
